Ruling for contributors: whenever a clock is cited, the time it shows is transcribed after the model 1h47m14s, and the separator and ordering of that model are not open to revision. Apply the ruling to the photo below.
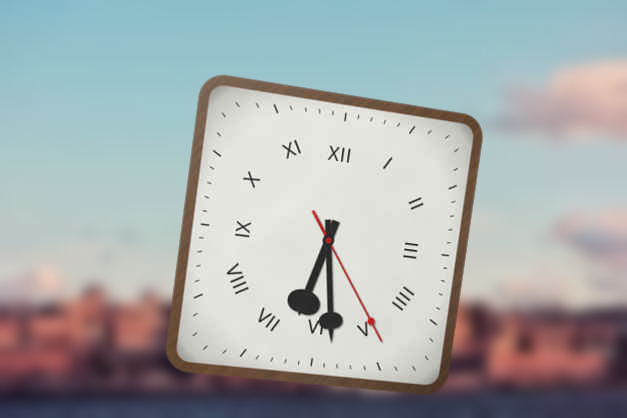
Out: 6h28m24s
